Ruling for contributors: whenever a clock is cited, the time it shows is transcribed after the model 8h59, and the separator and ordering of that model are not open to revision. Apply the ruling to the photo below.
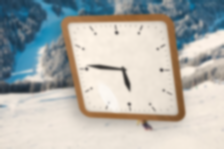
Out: 5h46
